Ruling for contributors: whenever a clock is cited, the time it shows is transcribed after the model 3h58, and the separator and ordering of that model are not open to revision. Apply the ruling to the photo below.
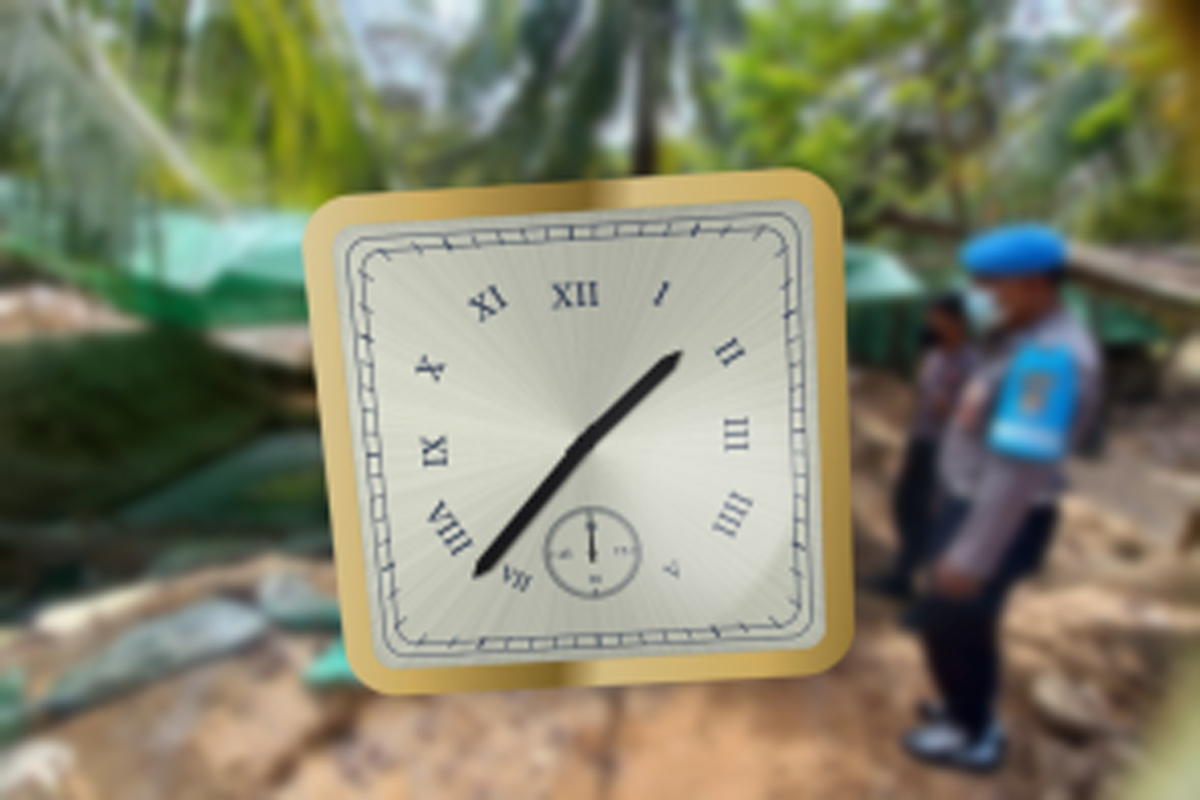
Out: 1h37
